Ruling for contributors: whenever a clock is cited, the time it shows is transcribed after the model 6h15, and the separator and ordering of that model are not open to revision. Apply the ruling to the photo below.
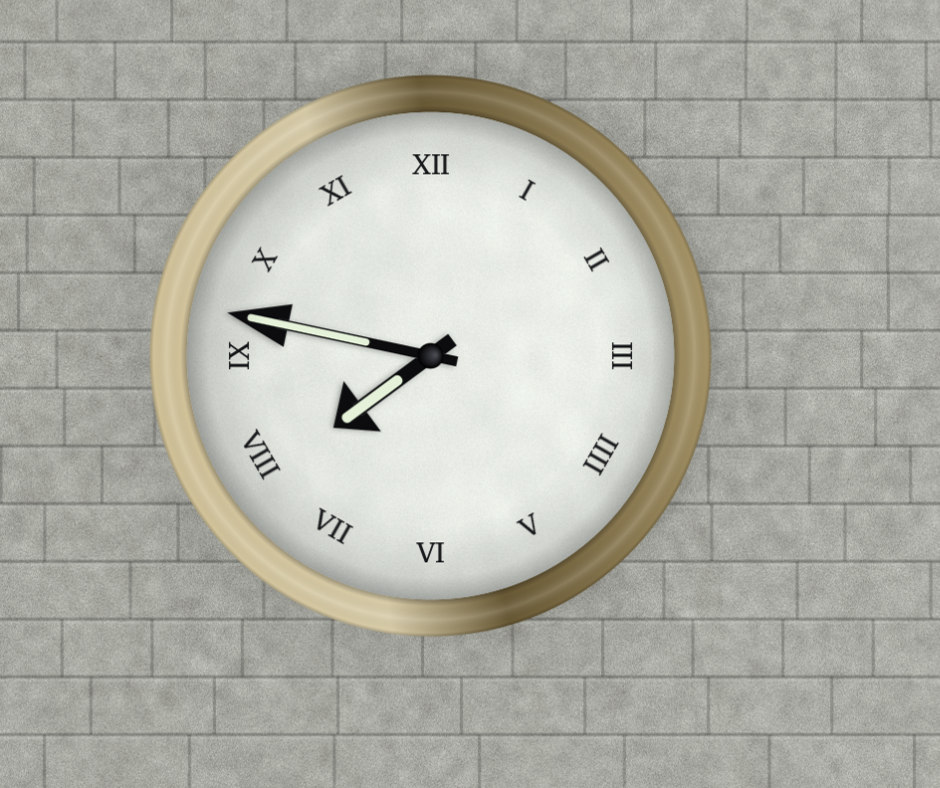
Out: 7h47
